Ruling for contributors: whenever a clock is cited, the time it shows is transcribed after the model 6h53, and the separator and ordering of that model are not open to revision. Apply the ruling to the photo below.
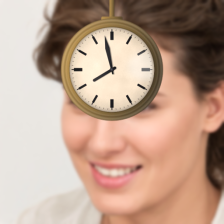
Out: 7h58
